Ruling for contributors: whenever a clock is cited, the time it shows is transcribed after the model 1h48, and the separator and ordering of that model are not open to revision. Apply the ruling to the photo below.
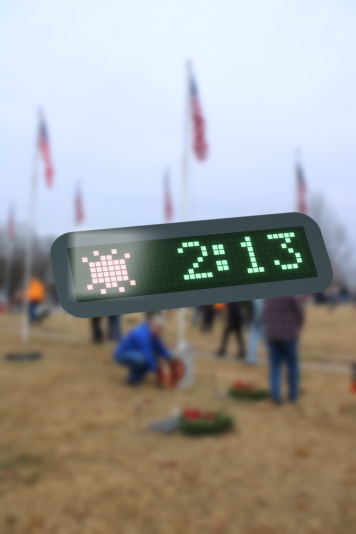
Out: 2h13
